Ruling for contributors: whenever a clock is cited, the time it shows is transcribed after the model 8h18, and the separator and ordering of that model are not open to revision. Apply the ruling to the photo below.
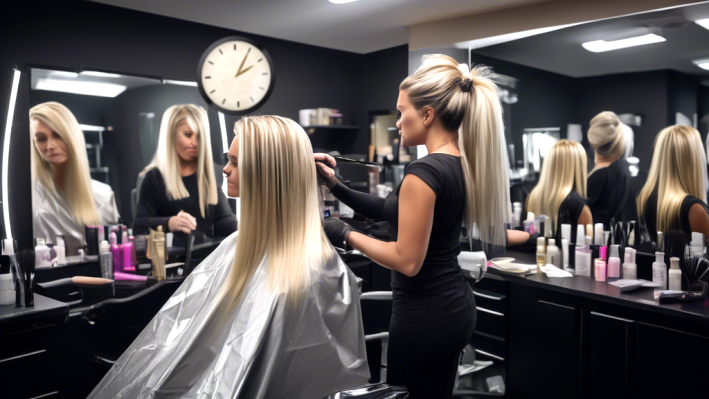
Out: 2h05
